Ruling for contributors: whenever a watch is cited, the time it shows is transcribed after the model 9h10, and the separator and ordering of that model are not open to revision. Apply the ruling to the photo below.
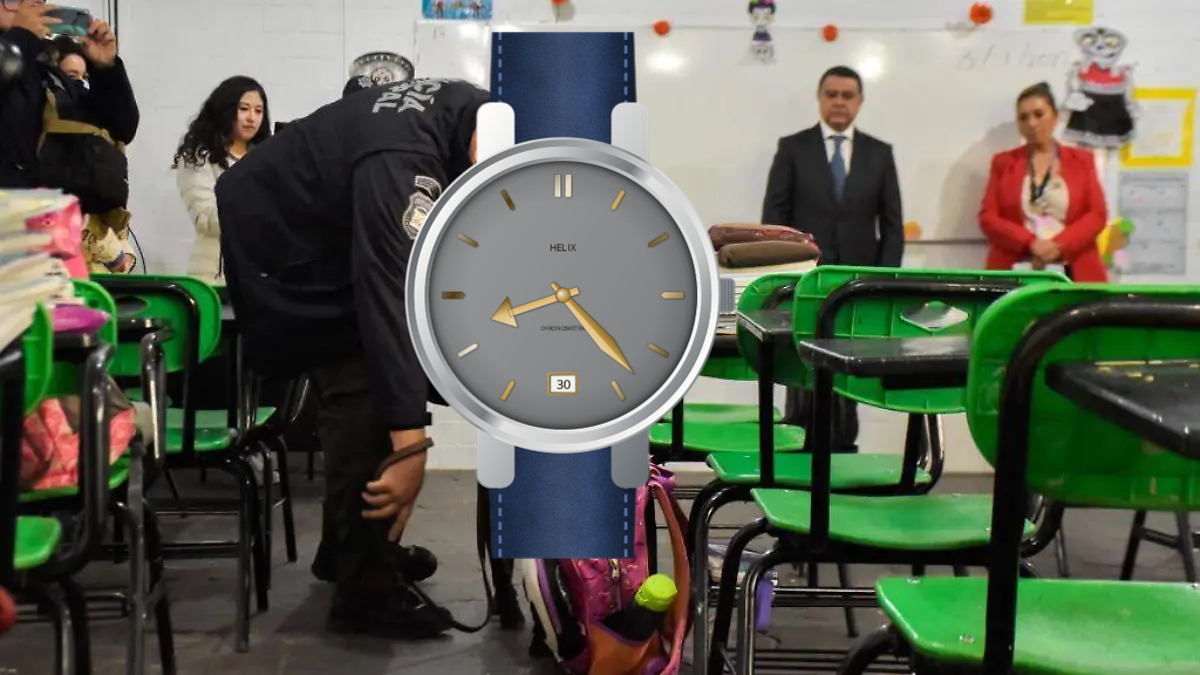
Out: 8h23
